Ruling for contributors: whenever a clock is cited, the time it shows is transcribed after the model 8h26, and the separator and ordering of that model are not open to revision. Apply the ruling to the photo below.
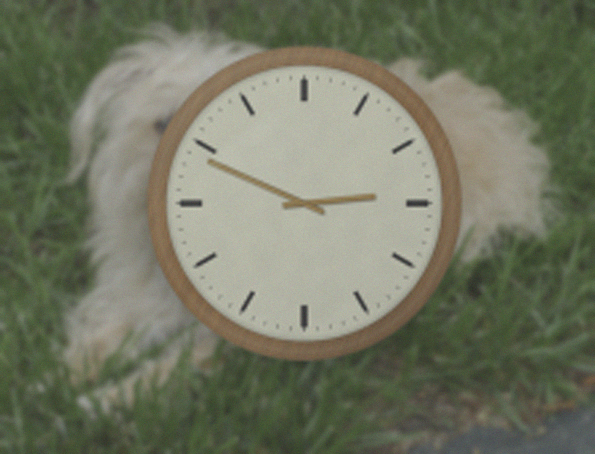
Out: 2h49
